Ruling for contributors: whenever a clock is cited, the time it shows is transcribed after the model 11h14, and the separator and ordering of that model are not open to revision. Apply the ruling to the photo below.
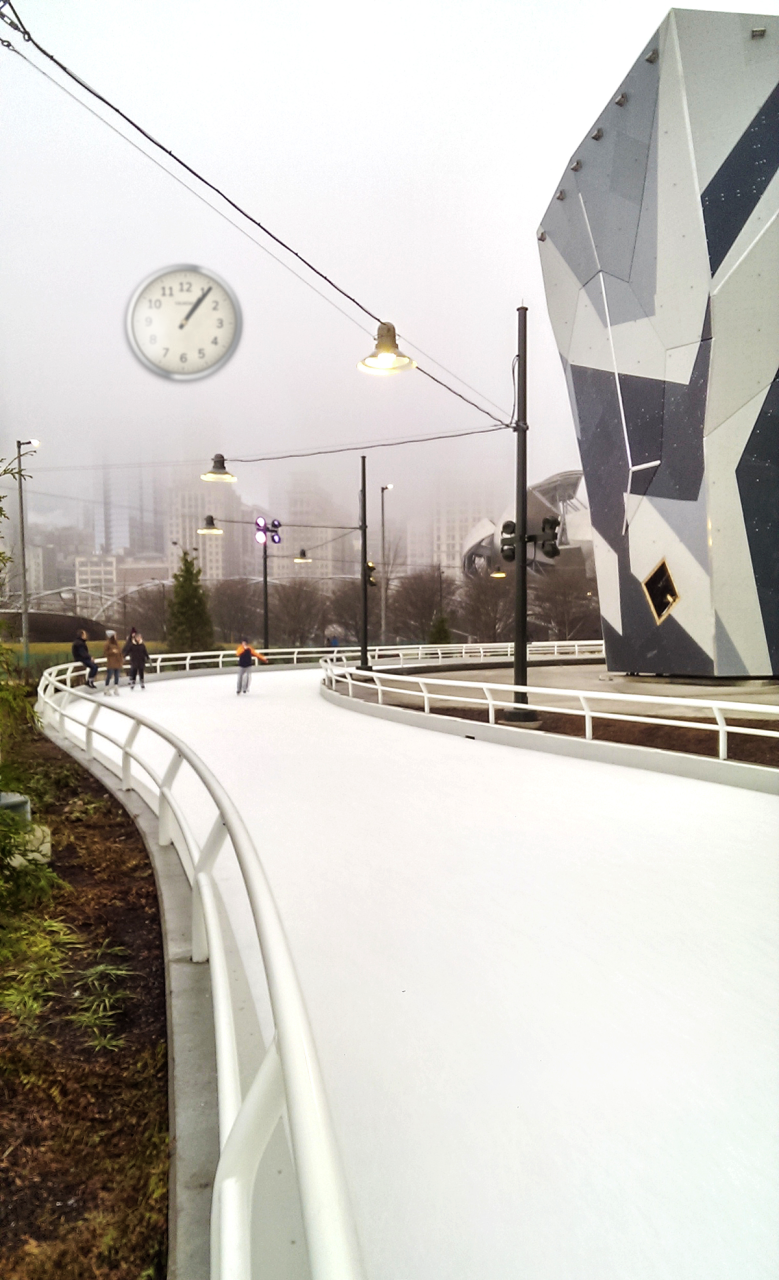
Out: 1h06
